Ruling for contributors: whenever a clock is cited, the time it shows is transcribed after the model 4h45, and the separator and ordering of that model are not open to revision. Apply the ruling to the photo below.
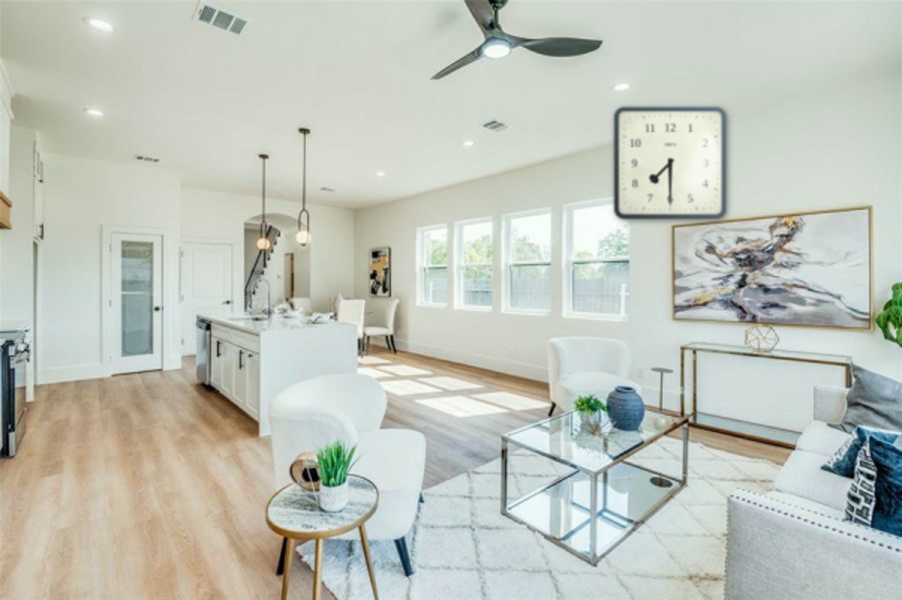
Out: 7h30
